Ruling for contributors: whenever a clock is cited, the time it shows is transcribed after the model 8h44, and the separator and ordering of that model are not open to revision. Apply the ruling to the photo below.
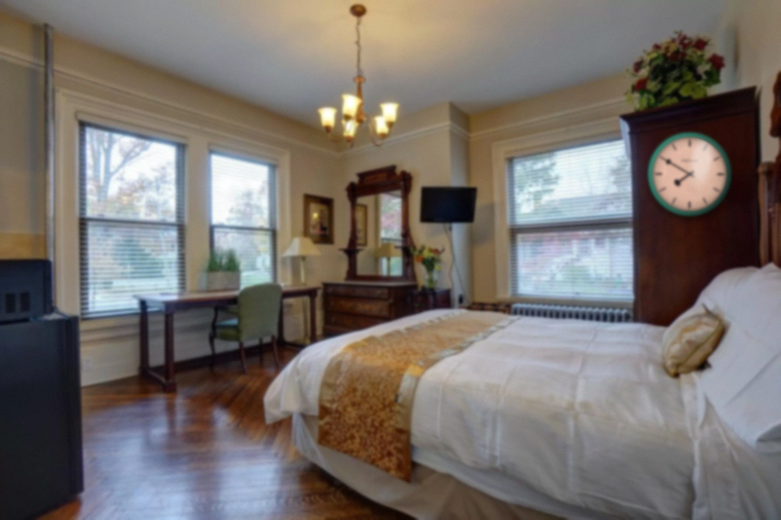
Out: 7h50
